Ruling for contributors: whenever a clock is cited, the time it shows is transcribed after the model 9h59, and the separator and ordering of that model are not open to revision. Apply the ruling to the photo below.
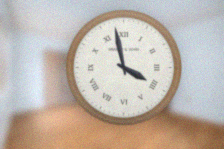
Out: 3h58
